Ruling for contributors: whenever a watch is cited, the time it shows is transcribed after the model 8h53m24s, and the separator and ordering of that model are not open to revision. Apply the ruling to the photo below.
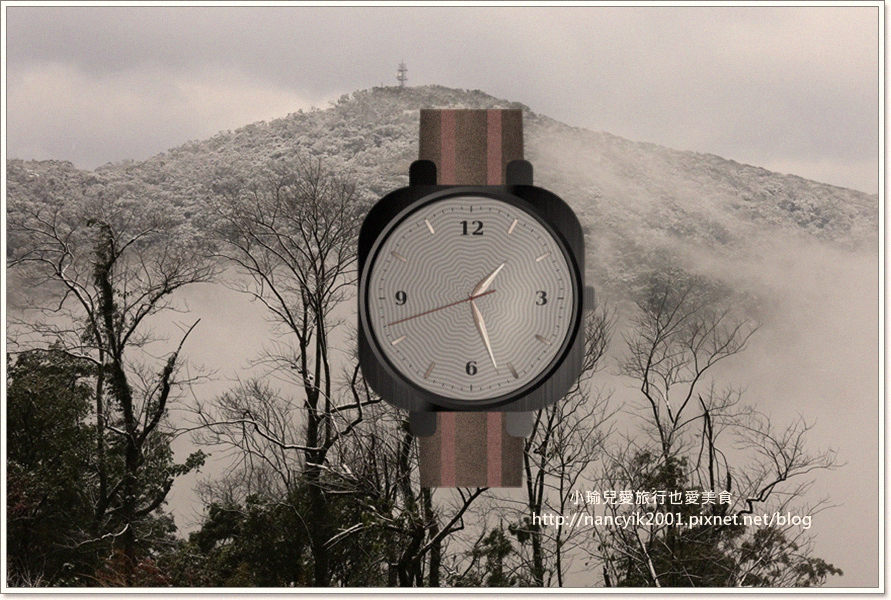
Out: 1h26m42s
